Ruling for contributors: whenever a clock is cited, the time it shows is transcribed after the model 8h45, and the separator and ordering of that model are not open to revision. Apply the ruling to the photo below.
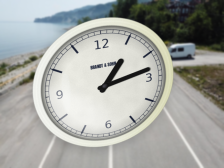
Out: 1h13
